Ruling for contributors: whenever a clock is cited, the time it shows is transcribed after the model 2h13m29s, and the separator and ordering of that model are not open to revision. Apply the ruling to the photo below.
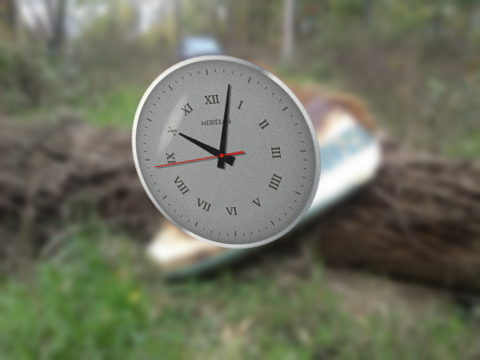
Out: 10h02m44s
